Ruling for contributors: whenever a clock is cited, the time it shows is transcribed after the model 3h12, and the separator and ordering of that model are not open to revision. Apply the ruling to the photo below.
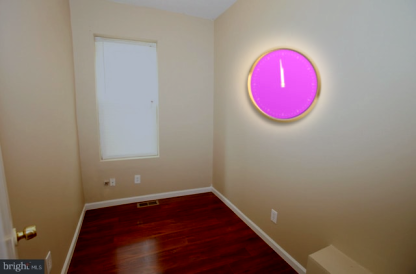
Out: 11h59
